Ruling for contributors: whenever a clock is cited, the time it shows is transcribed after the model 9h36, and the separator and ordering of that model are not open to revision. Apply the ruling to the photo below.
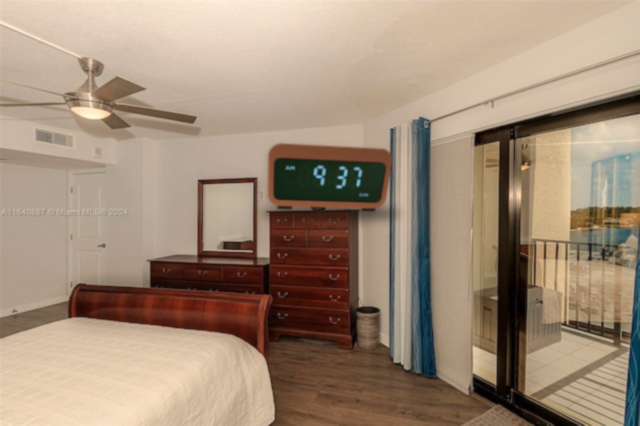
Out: 9h37
